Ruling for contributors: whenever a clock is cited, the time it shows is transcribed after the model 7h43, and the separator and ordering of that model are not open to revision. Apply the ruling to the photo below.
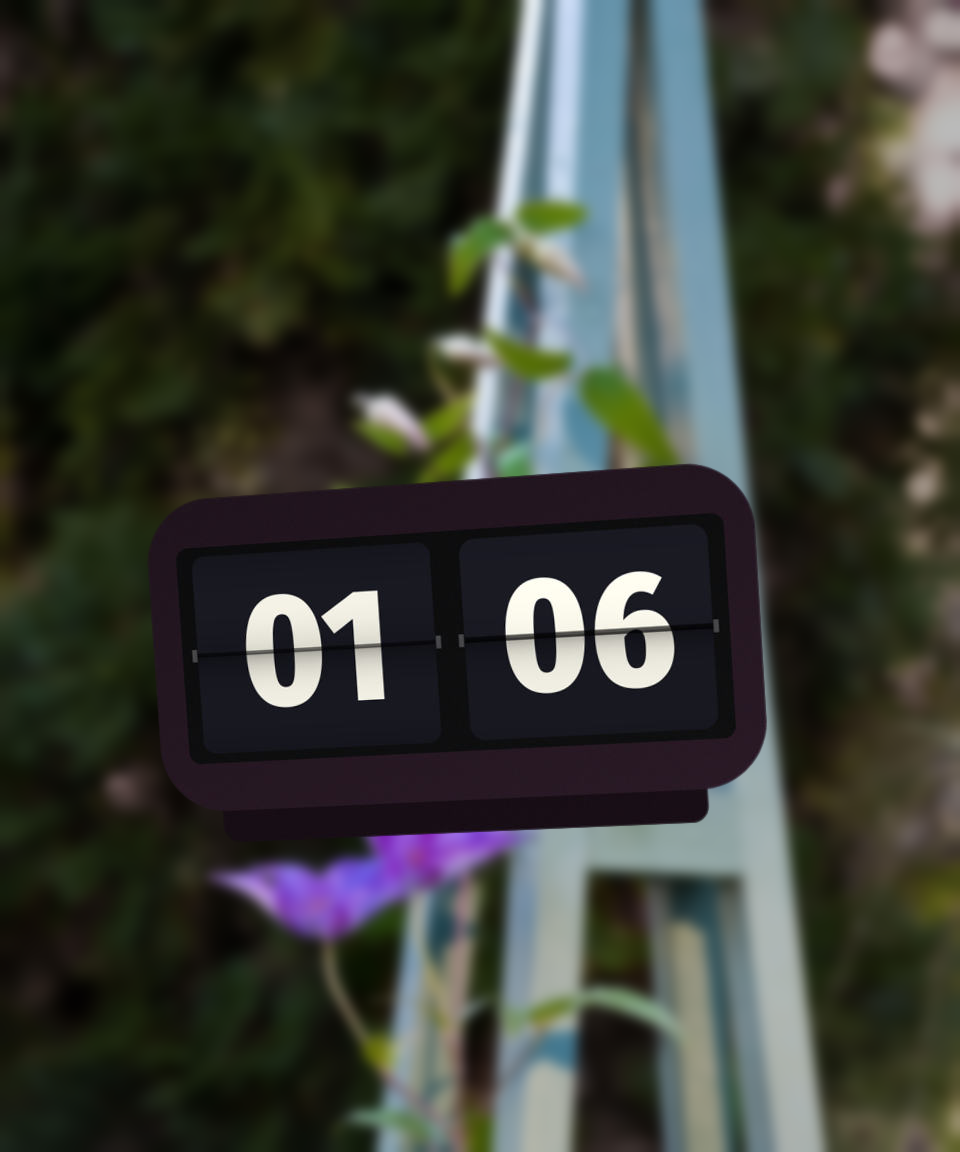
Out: 1h06
